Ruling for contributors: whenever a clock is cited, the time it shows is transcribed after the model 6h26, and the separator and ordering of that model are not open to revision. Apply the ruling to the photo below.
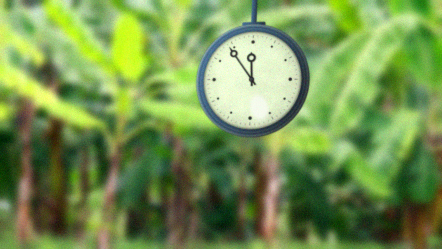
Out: 11h54
